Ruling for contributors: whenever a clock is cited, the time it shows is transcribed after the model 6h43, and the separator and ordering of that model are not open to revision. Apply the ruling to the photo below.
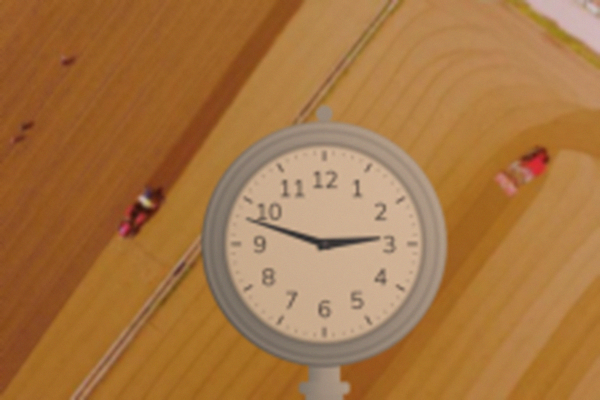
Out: 2h48
